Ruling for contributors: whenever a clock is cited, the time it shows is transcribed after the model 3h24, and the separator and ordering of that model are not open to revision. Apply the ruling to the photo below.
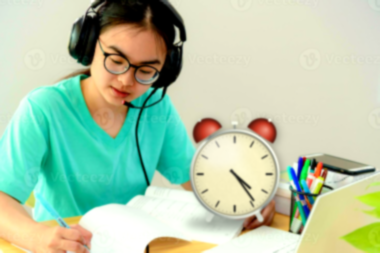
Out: 4h24
